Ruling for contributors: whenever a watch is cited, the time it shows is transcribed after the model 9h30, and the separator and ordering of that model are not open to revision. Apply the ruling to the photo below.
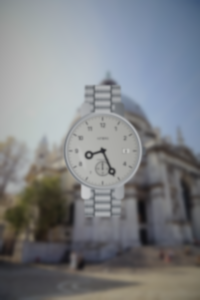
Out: 8h26
